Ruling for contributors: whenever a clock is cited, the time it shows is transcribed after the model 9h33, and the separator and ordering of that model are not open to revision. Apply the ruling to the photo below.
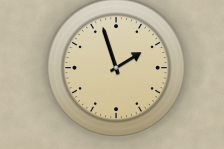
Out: 1h57
